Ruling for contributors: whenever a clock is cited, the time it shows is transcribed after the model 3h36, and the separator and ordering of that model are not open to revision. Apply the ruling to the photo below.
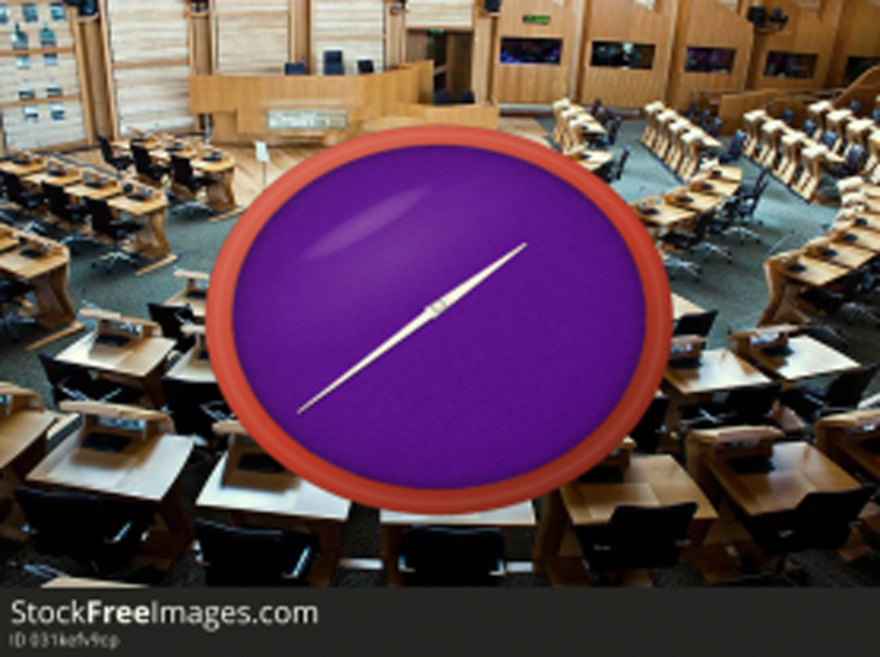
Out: 1h38
